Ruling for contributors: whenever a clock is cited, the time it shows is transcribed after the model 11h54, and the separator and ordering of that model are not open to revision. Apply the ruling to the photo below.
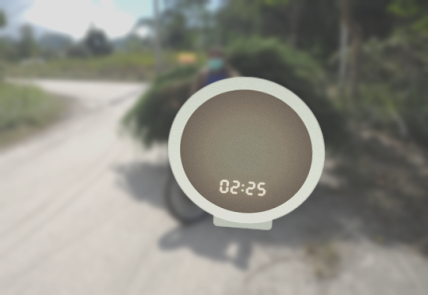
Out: 2h25
